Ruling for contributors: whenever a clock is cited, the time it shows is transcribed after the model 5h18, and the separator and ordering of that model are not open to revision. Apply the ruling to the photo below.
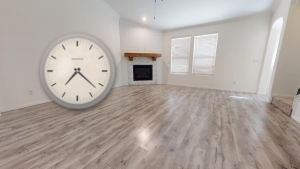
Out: 7h22
